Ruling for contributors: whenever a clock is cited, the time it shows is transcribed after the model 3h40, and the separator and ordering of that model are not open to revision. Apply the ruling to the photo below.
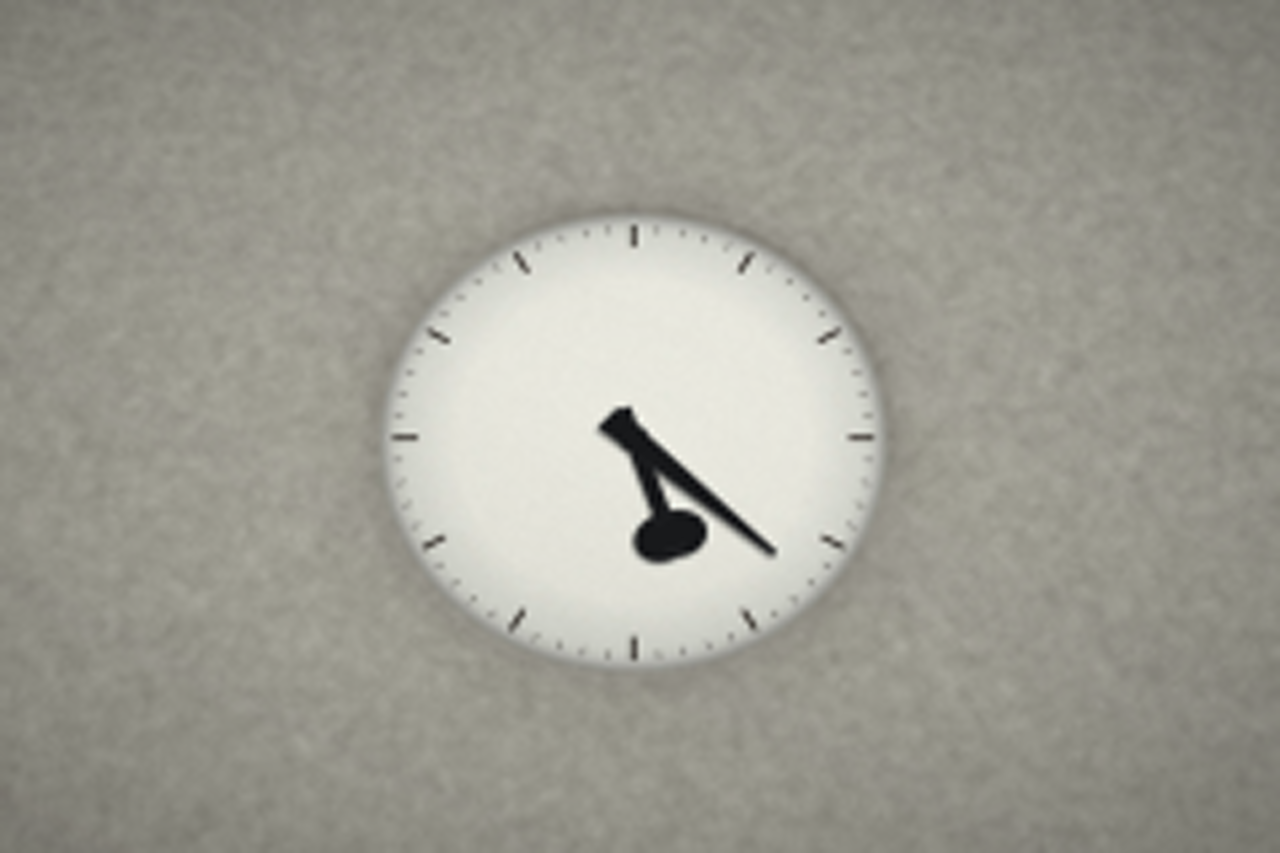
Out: 5h22
